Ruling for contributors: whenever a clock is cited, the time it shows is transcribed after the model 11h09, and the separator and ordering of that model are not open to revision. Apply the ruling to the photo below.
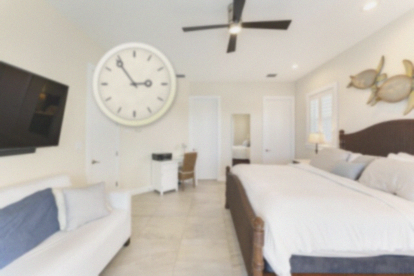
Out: 2h54
